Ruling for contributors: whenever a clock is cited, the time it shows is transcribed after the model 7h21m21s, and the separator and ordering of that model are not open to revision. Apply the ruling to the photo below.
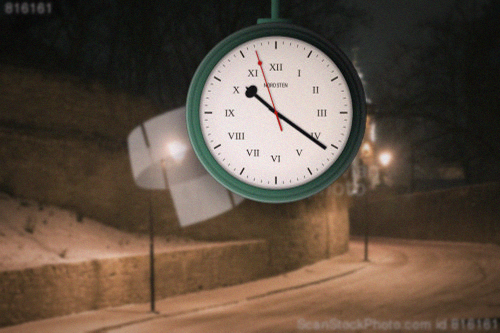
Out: 10h20m57s
